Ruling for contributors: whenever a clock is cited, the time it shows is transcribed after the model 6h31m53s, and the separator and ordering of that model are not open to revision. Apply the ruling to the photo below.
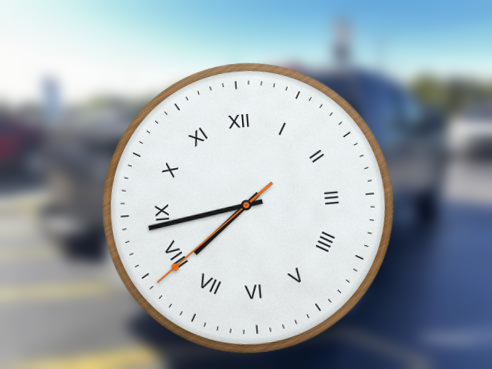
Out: 7h43m39s
